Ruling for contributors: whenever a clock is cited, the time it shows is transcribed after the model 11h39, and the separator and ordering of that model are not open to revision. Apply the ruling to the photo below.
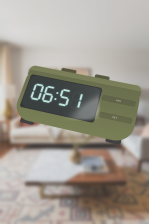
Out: 6h51
